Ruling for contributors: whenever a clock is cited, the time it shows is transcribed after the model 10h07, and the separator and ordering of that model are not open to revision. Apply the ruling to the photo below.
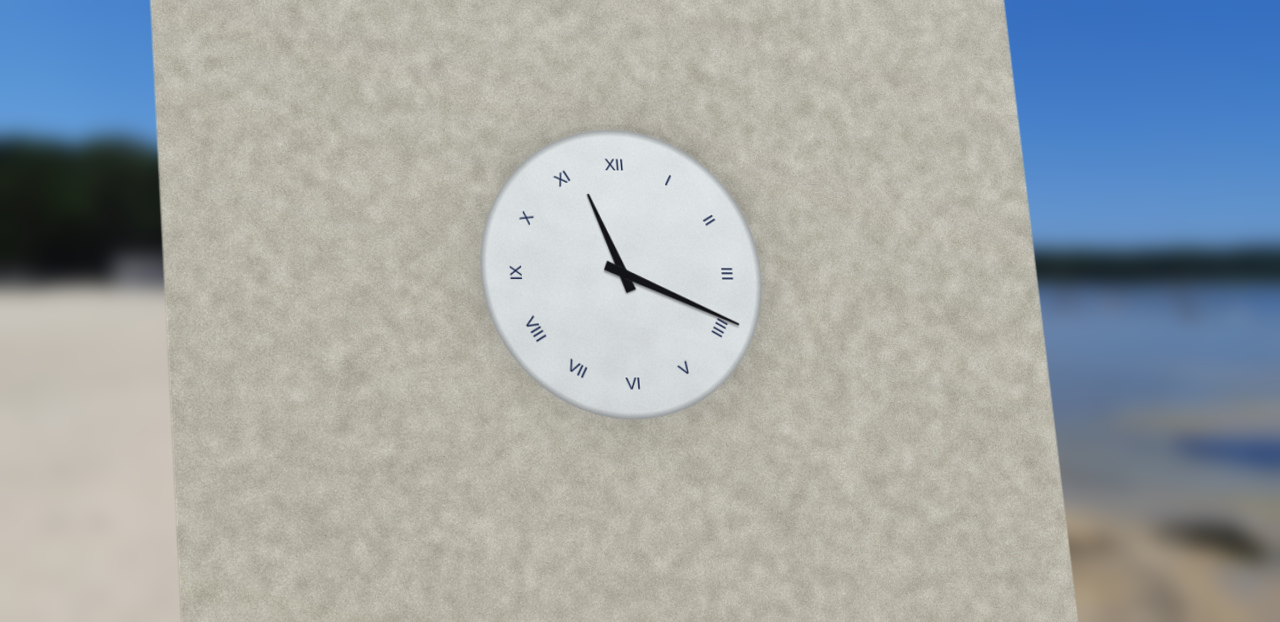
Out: 11h19
